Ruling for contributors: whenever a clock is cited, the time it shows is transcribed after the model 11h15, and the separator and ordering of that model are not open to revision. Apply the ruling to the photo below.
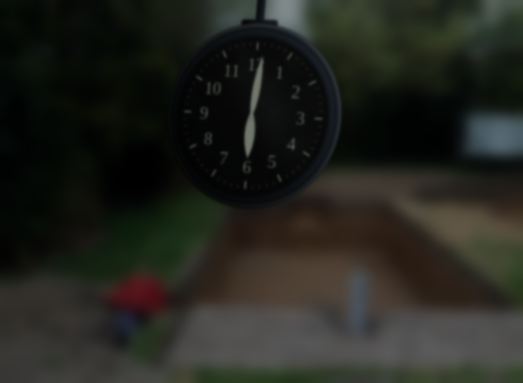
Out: 6h01
